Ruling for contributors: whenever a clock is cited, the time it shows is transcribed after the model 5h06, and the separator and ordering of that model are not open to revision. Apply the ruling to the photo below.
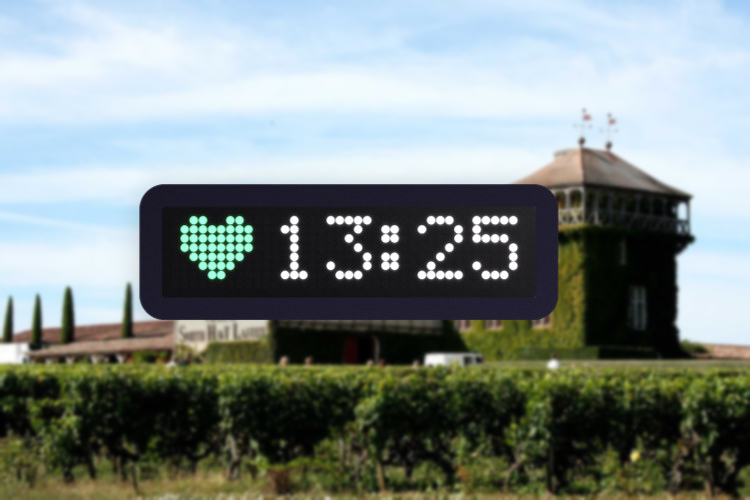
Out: 13h25
